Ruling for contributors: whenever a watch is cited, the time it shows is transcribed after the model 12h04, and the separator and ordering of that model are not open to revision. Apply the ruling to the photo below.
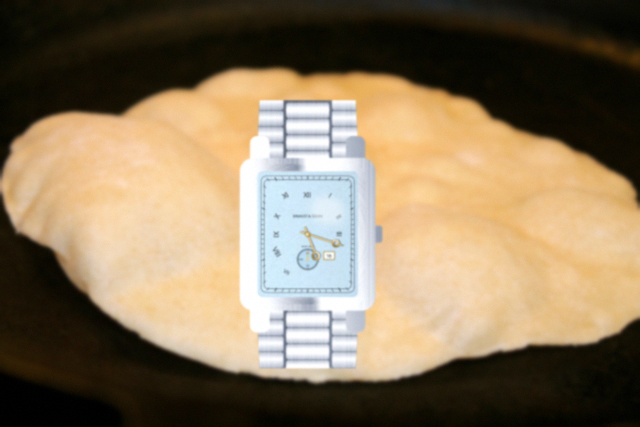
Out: 5h18
